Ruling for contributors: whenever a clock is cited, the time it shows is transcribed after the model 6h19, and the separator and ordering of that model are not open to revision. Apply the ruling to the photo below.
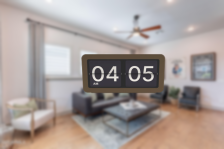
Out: 4h05
